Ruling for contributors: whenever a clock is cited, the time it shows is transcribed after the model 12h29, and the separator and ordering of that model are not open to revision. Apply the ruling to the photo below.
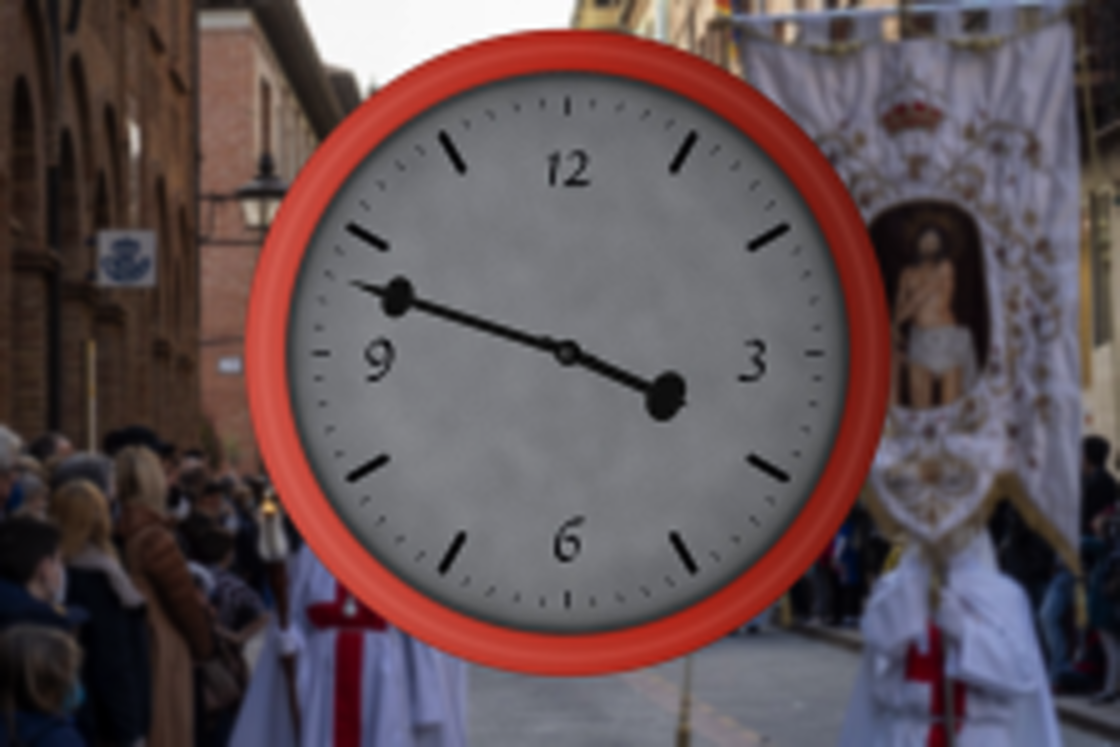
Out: 3h48
